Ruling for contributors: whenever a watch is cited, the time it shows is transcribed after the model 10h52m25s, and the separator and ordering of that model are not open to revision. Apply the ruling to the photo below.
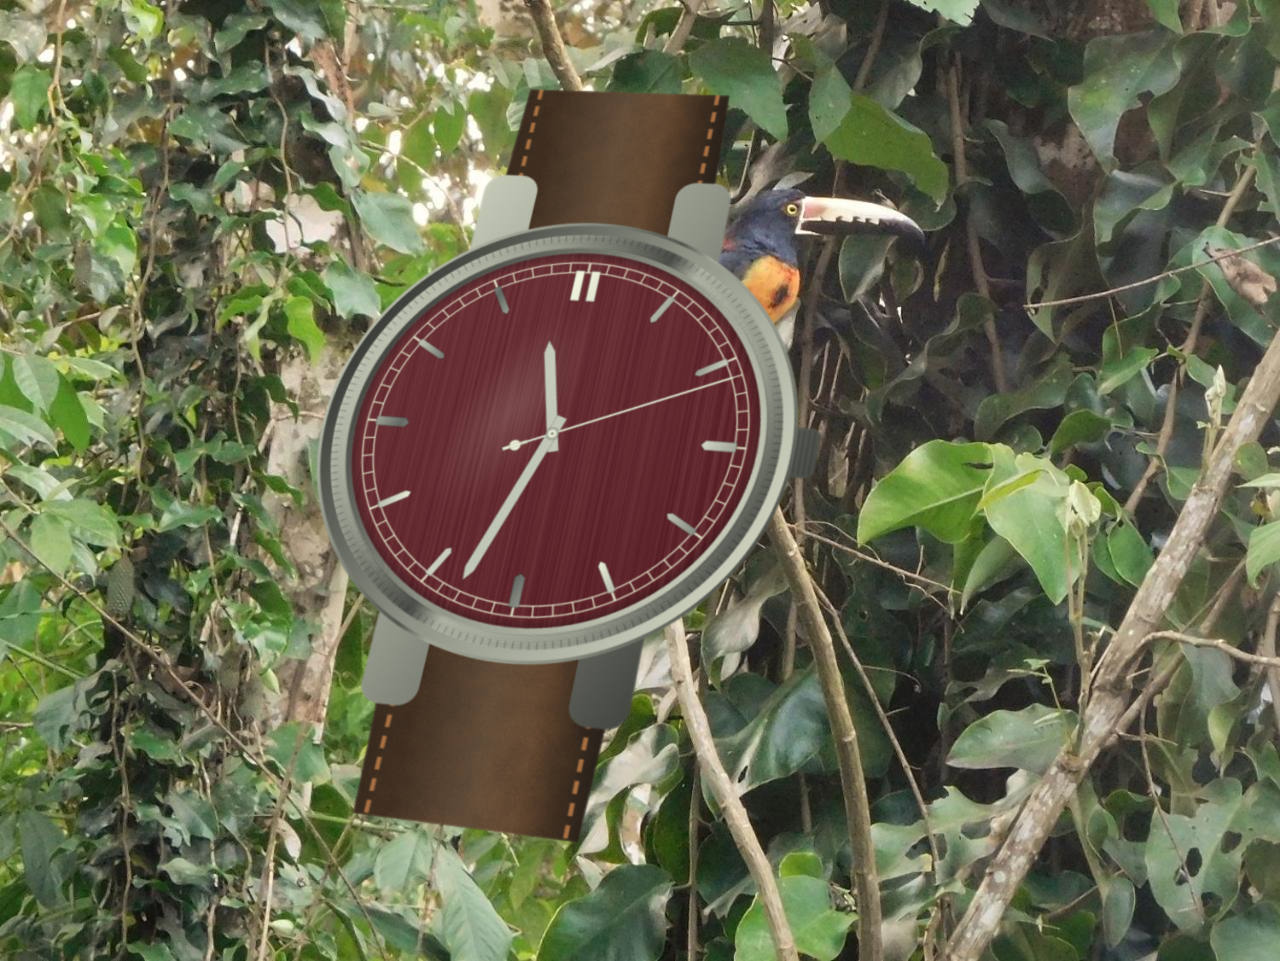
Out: 11h33m11s
